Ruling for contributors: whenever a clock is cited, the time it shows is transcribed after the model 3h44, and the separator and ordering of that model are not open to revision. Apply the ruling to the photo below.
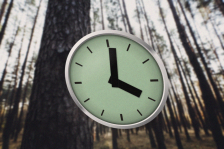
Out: 4h01
